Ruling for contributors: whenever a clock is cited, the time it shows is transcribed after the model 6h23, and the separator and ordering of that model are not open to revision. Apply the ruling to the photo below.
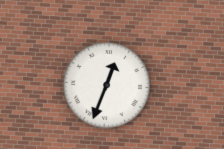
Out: 12h33
